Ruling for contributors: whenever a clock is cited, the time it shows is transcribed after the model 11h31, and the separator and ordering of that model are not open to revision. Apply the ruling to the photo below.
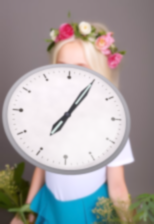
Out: 7h05
